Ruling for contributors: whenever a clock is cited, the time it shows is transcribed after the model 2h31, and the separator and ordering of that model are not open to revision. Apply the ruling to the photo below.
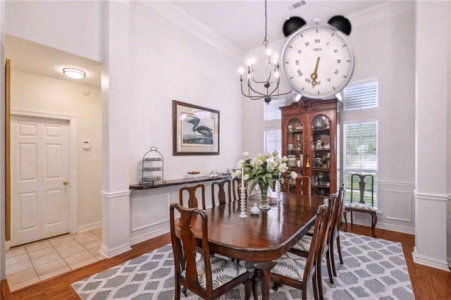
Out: 6h32
